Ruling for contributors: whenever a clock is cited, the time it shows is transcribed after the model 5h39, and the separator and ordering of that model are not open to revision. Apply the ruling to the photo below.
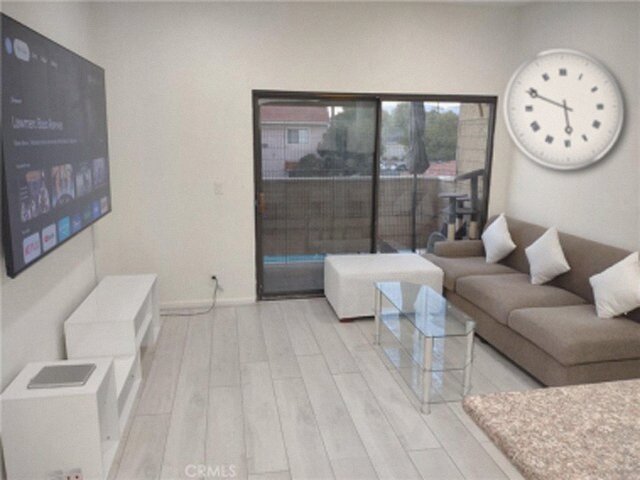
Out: 5h49
